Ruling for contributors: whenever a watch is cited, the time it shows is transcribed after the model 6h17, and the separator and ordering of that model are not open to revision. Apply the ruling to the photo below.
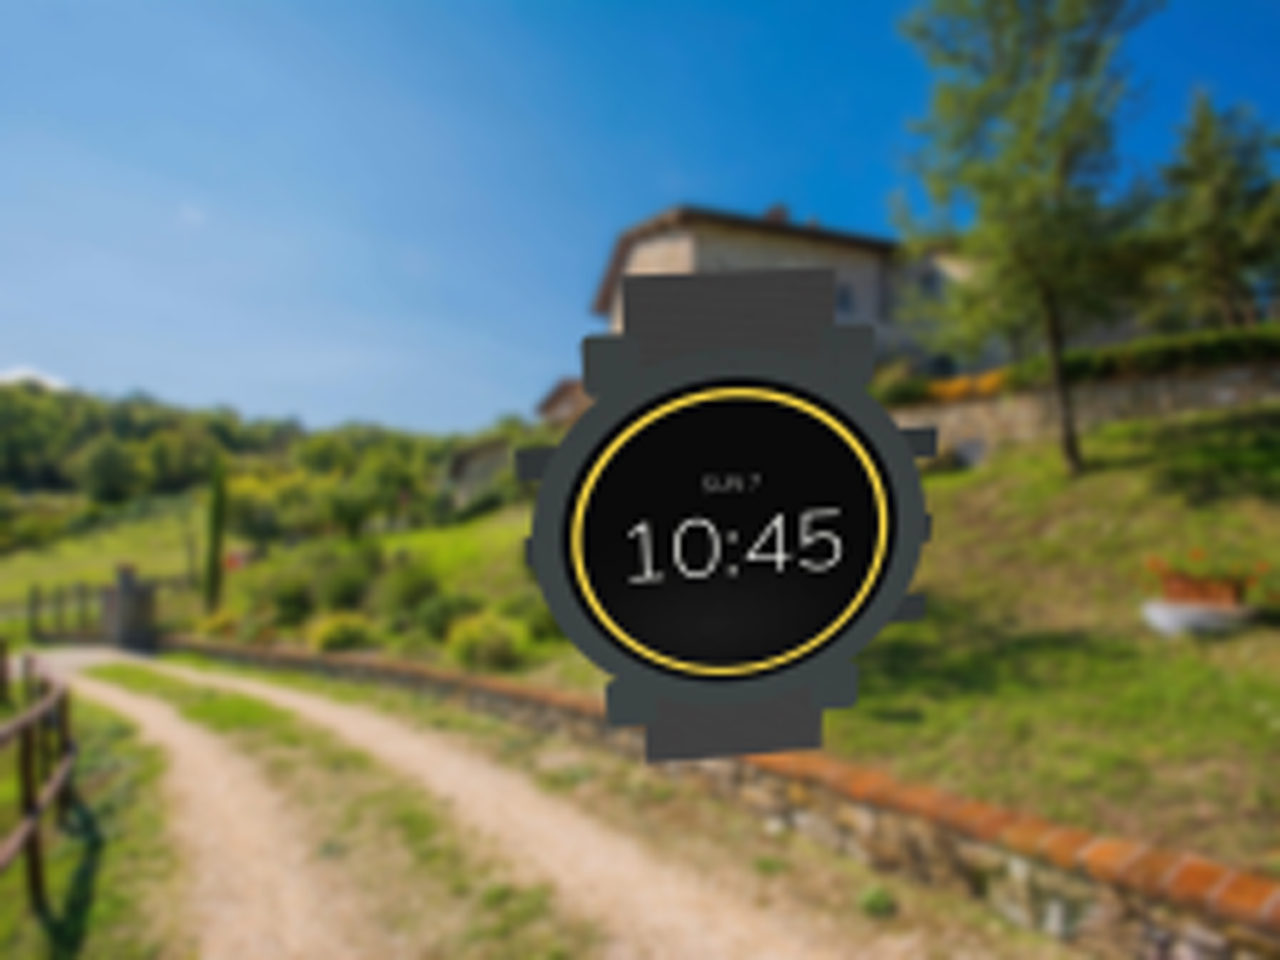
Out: 10h45
